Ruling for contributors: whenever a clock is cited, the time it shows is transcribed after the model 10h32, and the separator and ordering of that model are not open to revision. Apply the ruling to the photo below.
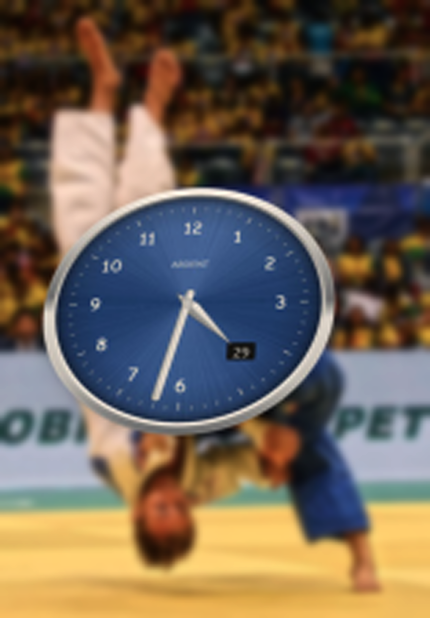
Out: 4h32
